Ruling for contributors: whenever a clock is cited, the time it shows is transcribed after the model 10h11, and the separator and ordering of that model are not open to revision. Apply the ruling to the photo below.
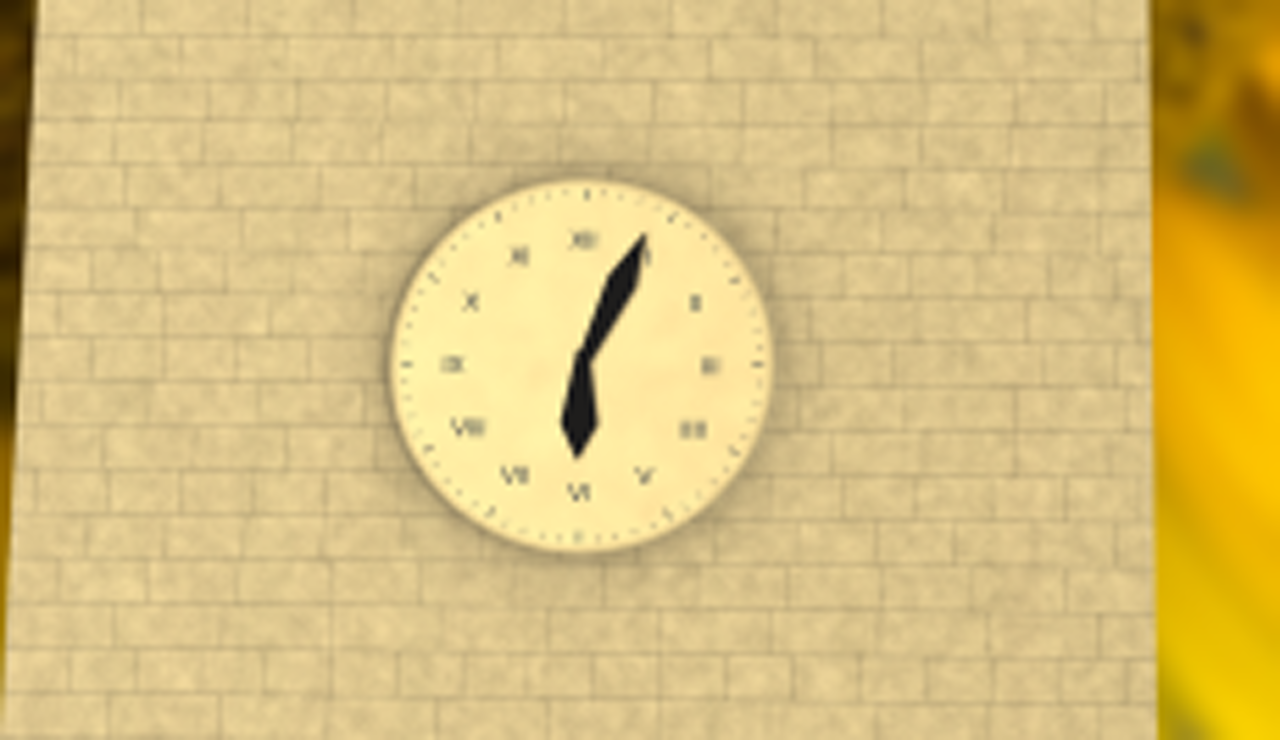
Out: 6h04
